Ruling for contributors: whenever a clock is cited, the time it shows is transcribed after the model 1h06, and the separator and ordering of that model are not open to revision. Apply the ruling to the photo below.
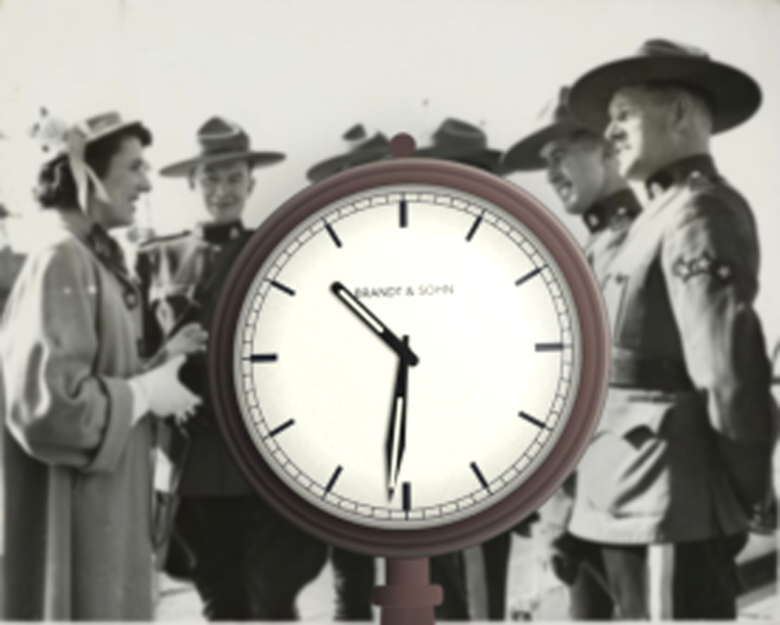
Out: 10h31
